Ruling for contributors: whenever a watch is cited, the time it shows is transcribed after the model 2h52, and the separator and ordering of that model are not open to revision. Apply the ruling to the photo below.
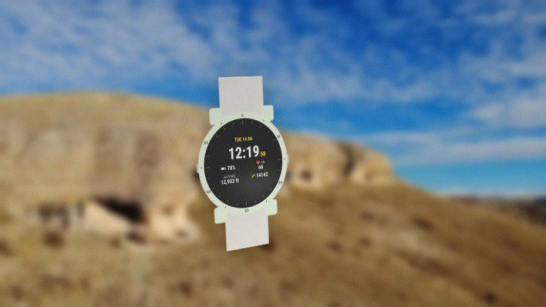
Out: 12h19
